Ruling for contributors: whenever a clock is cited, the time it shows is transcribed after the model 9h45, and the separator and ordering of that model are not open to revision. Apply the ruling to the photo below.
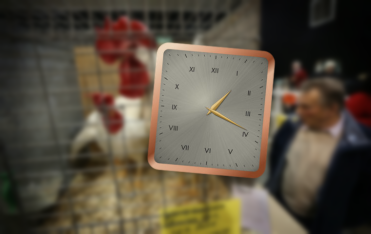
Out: 1h19
